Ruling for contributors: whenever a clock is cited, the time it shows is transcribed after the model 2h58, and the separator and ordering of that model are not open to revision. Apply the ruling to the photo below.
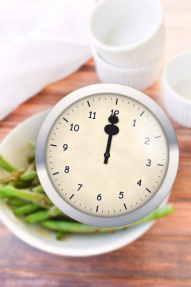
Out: 12h00
